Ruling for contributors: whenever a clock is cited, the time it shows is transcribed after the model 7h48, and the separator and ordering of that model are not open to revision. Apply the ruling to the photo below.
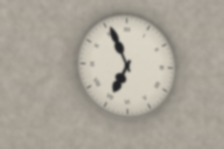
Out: 6h56
